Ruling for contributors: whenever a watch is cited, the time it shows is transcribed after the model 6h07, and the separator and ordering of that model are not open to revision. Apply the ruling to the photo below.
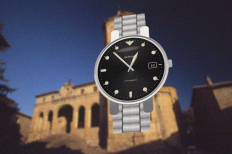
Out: 12h53
